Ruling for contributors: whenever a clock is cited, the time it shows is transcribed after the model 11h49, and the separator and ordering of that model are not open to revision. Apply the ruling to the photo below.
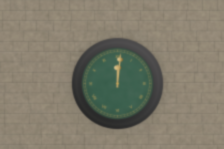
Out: 12h01
